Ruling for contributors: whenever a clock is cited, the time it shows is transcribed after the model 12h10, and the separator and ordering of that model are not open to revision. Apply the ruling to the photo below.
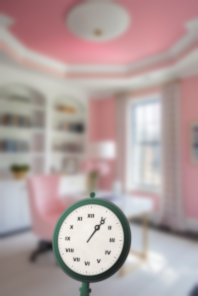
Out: 1h06
